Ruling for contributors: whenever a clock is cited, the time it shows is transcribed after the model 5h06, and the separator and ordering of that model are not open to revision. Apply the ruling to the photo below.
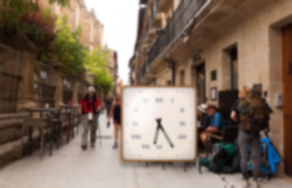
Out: 6h25
